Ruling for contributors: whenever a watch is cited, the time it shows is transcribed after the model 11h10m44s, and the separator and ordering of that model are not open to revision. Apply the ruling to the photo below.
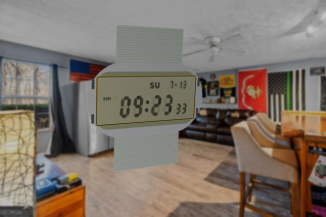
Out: 9h23m33s
